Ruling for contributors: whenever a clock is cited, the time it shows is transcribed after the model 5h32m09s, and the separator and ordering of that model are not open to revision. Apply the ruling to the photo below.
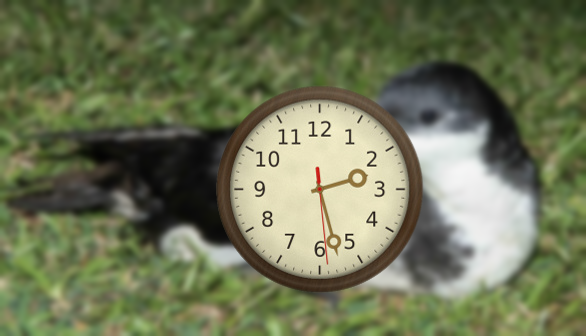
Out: 2h27m29s
